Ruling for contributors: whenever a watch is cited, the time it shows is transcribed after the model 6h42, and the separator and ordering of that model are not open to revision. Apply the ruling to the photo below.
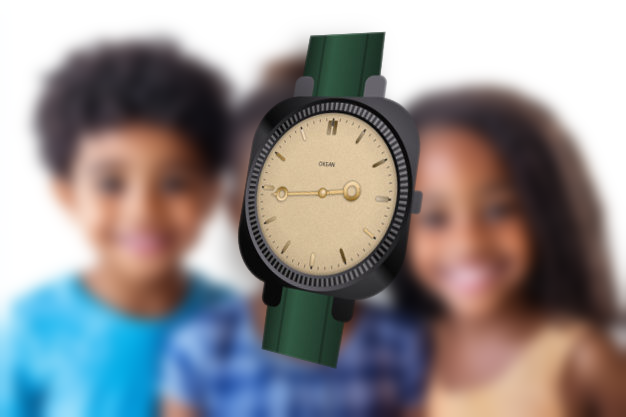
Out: 2h44
